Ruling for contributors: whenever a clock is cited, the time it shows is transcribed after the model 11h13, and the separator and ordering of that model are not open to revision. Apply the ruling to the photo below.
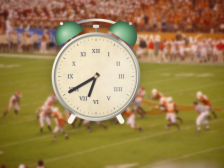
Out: 6h40
